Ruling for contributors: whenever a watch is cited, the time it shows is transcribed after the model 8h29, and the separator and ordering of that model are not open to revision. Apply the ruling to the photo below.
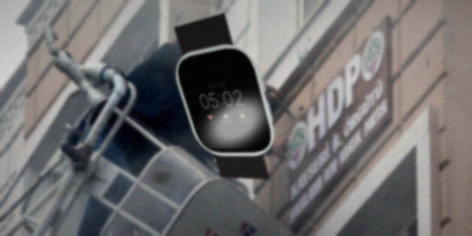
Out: 5h02
